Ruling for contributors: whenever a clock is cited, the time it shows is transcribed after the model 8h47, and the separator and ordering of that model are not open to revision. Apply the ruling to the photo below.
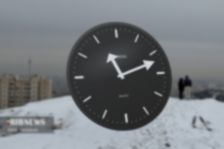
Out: 11h12
